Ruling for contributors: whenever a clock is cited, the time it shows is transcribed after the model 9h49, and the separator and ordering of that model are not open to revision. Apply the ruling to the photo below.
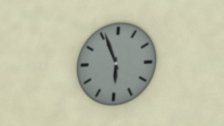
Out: 5h56
